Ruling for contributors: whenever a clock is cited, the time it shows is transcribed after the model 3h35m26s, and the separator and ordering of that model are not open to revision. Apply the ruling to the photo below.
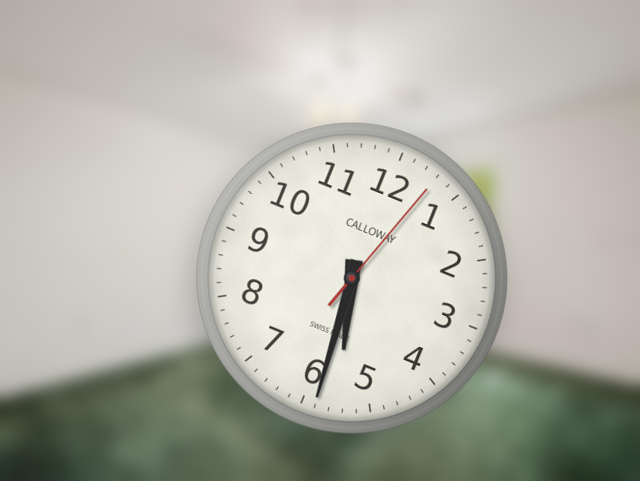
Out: 5h29m03s
